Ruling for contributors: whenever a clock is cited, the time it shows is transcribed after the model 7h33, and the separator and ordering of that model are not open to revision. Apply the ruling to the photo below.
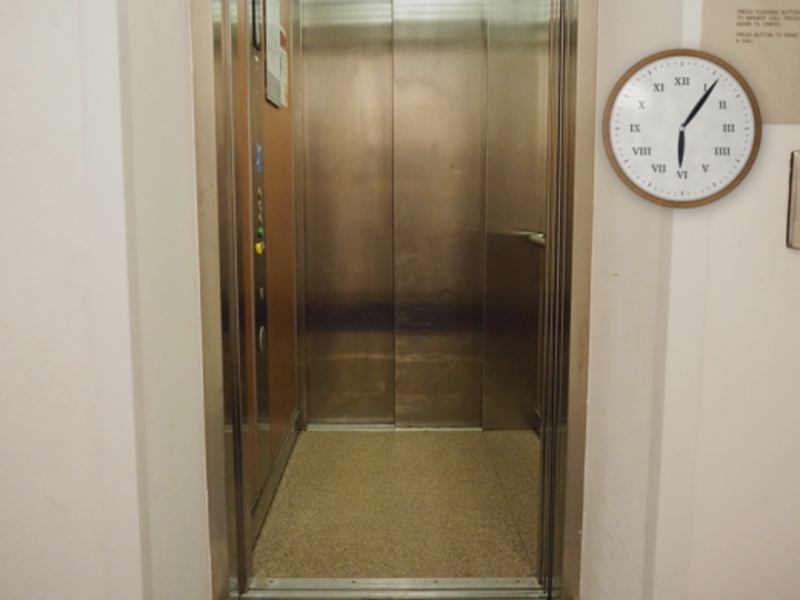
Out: 6h06
